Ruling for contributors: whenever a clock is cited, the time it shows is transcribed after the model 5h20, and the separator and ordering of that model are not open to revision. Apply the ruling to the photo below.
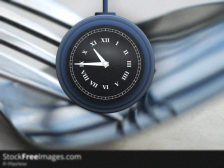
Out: 10h45
